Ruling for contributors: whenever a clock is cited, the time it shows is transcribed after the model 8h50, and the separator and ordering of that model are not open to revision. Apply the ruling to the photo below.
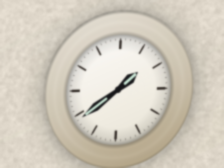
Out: 1h39
